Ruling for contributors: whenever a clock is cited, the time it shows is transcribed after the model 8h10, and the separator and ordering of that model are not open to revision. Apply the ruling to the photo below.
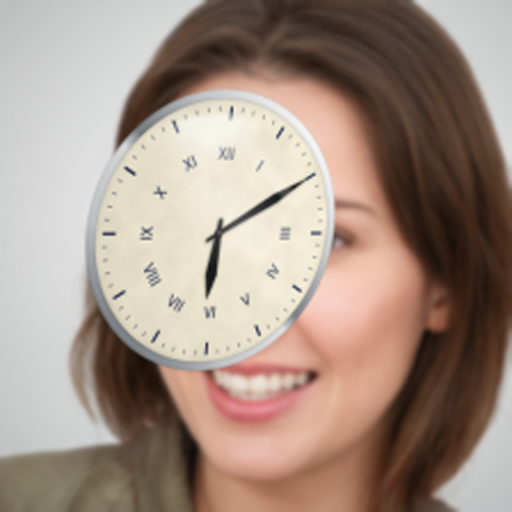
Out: 6h10
